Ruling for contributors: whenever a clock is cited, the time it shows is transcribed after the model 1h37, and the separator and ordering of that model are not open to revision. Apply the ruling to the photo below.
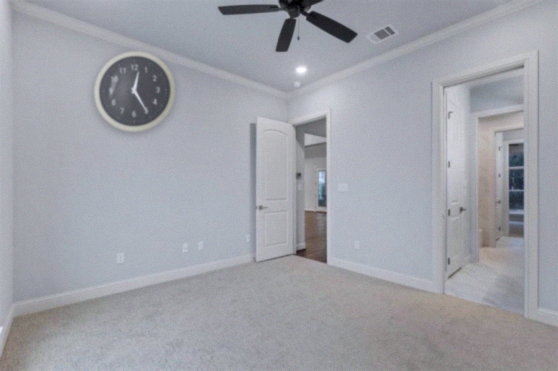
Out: 12h25
